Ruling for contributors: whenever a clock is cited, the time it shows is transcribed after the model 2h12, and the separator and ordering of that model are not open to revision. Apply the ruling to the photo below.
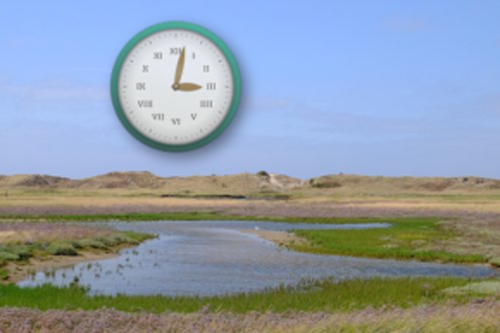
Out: 3h02
